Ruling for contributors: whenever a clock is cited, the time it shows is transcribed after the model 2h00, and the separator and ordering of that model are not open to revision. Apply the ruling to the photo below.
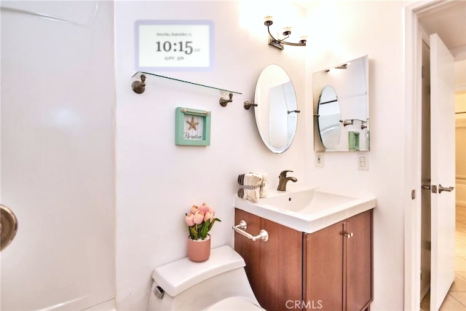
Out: 10h15
